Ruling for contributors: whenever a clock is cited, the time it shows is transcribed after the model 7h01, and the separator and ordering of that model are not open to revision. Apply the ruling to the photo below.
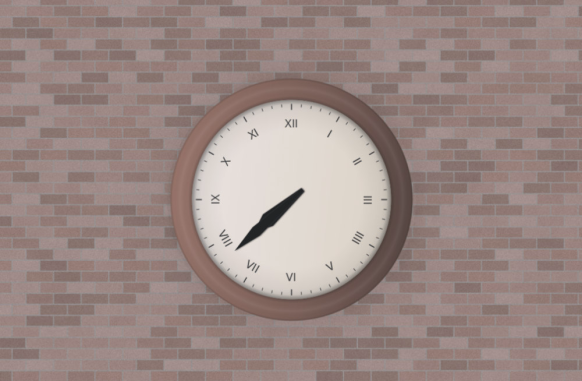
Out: 7h38
